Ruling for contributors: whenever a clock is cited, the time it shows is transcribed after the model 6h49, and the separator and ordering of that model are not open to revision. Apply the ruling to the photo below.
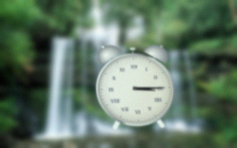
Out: 3h15
